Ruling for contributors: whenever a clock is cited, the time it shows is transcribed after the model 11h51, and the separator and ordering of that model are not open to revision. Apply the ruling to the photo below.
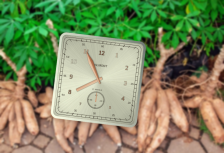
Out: 7h55
